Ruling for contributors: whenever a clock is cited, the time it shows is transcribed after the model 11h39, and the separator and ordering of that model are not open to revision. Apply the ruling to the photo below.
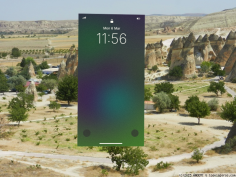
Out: 11h56
